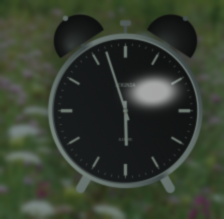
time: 5:57
